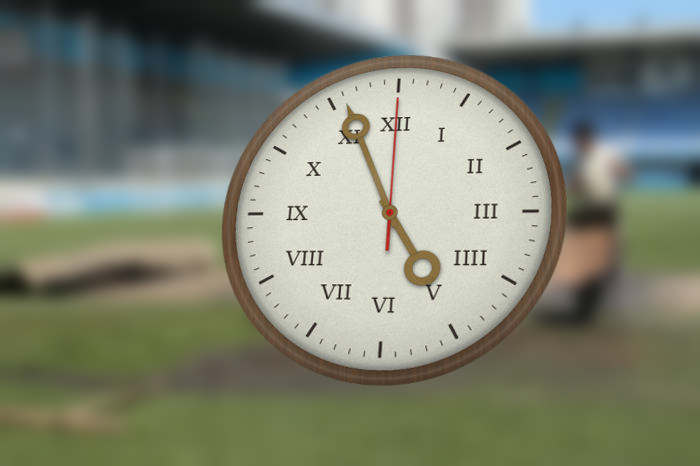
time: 4:56:00
